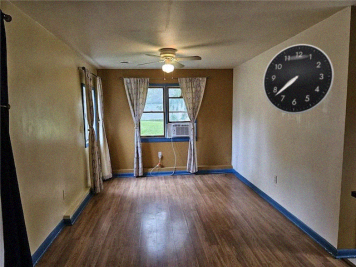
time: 7:38
